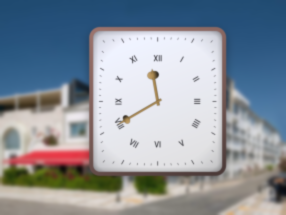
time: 11:40
